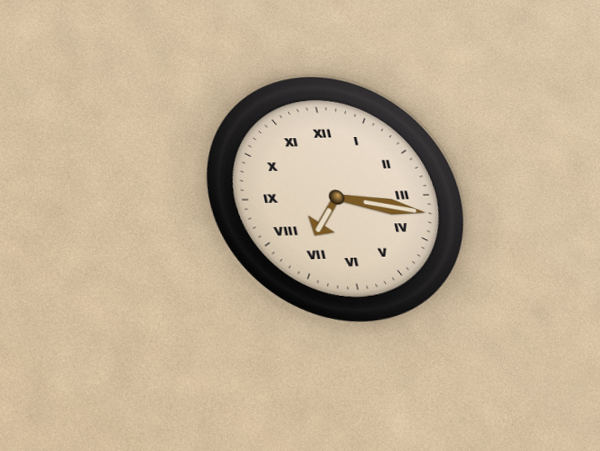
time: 7:17
